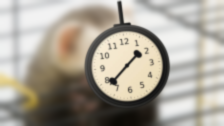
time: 1:38
